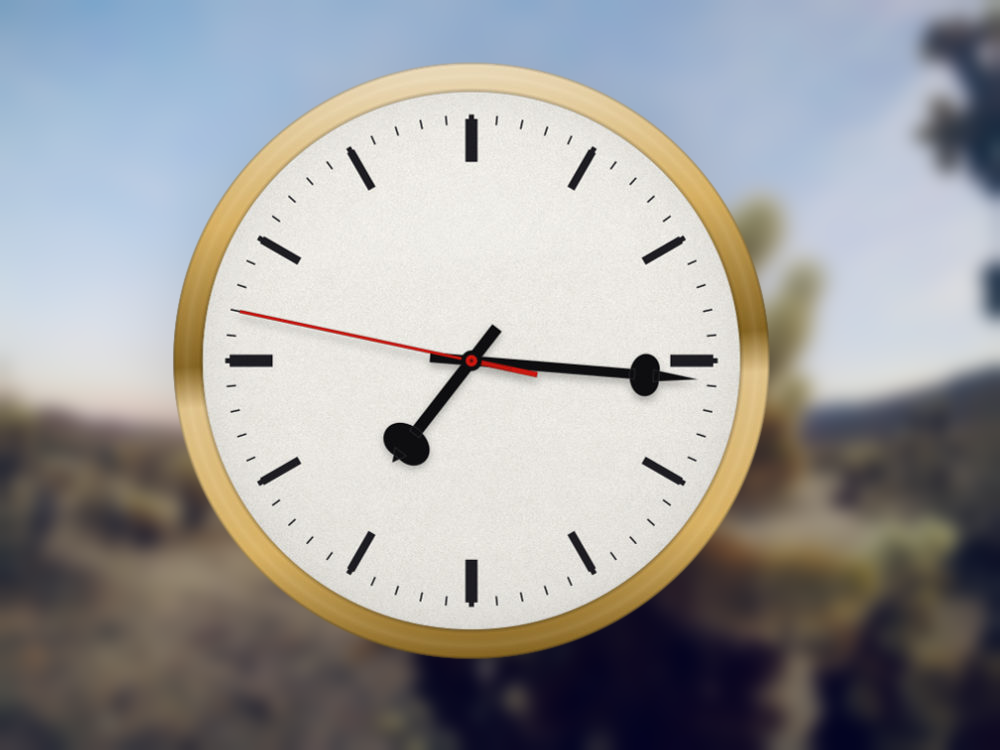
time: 7:15:47
